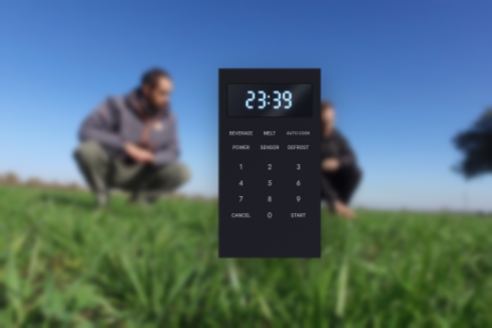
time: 23:39
